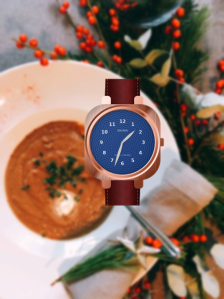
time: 1:33
